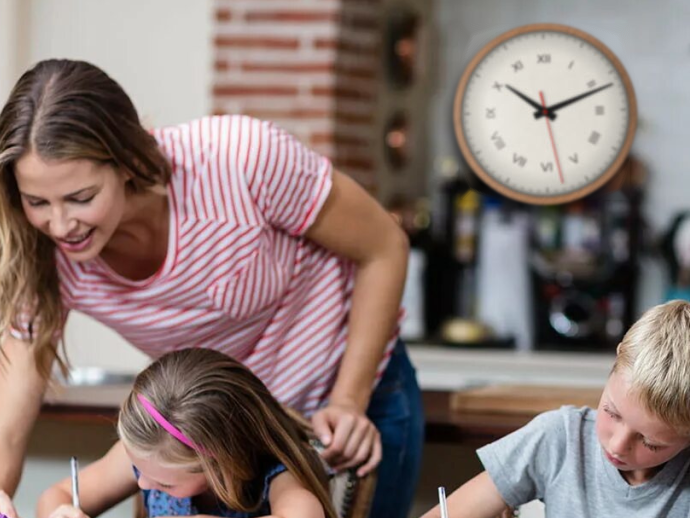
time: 10:11:28
